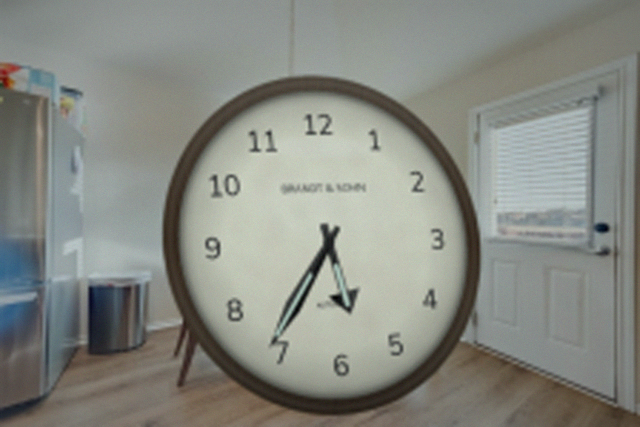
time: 5:36
